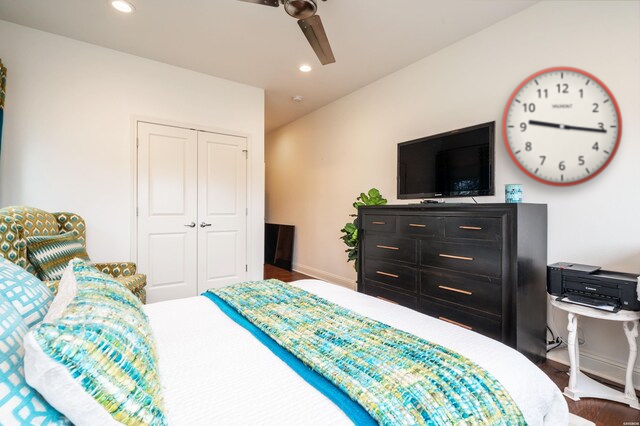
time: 9:16
